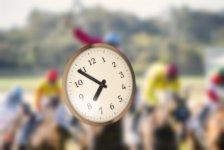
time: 7:54
